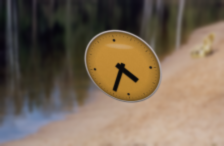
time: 4:35
